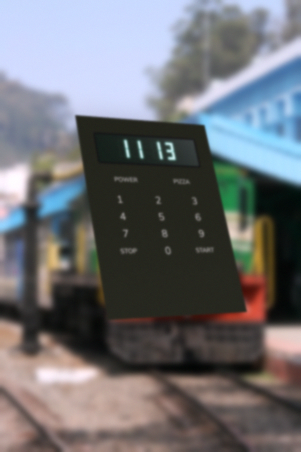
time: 11:13
